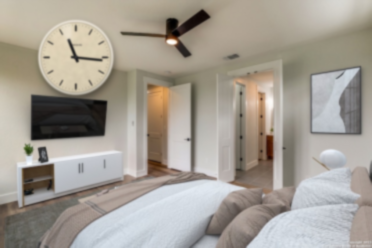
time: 11:16
